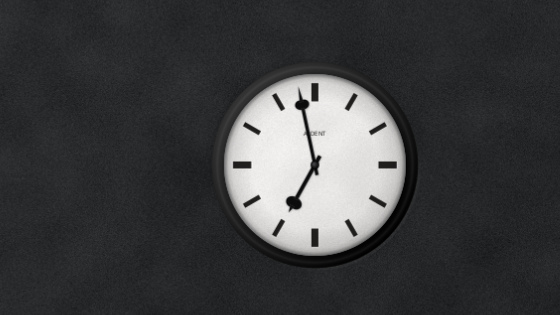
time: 6:58
